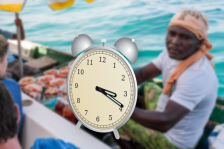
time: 3:19
